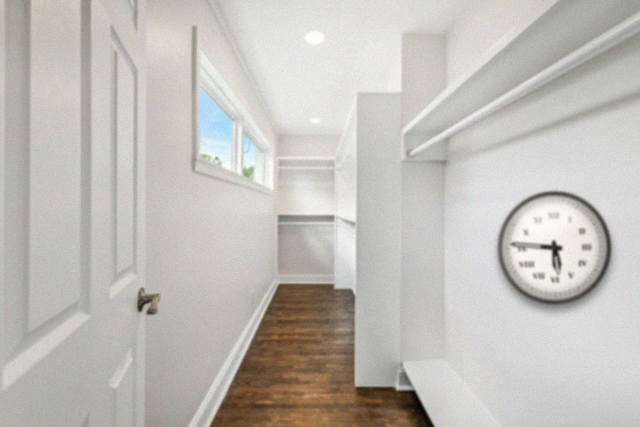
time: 5:46
